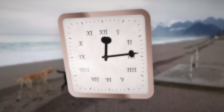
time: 12:14
